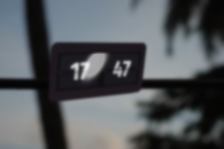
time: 17:47
